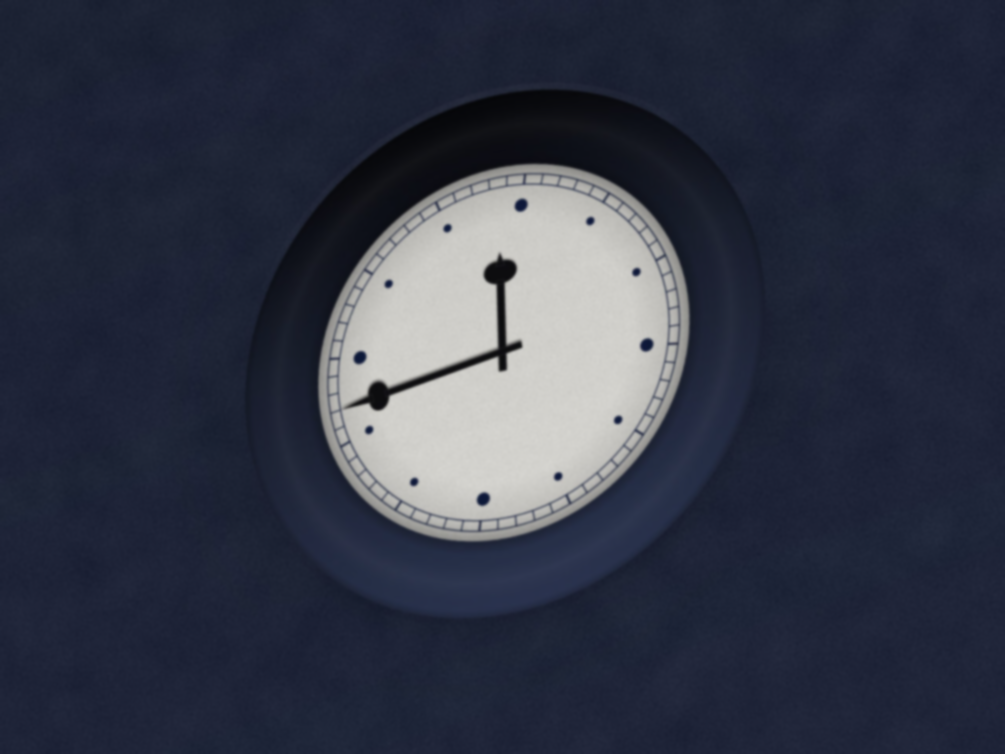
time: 11:42
